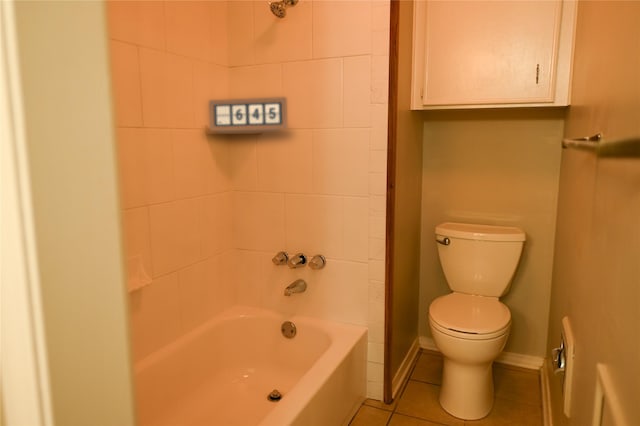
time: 6:45
